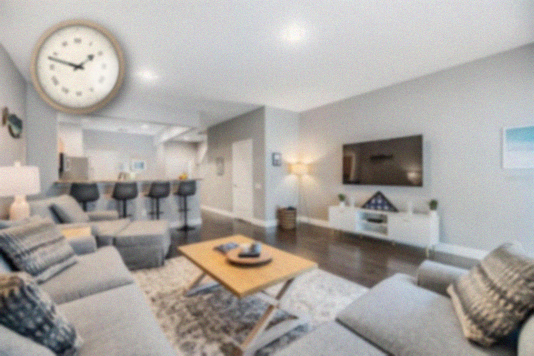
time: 1:48
